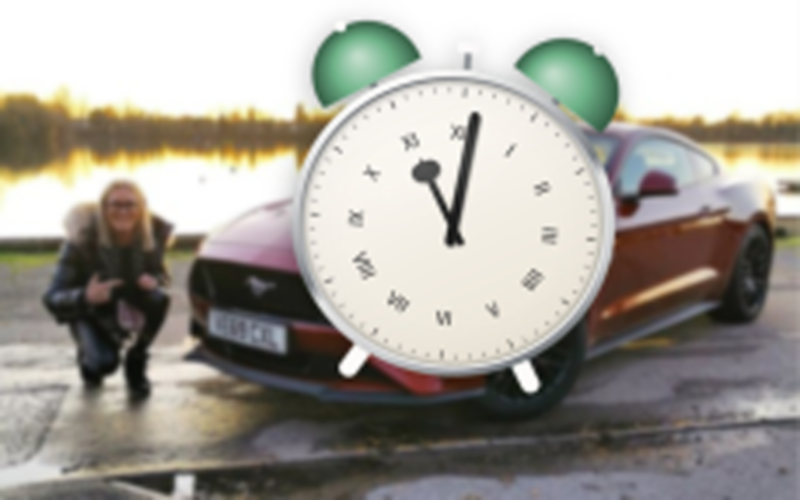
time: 11:01
